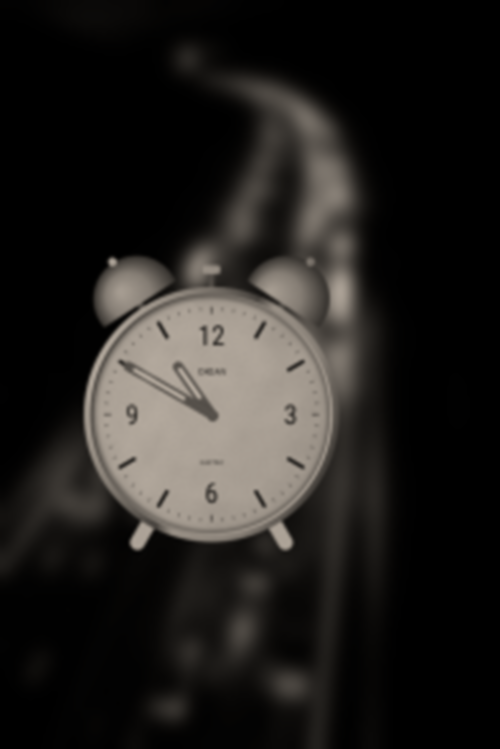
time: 10:50
